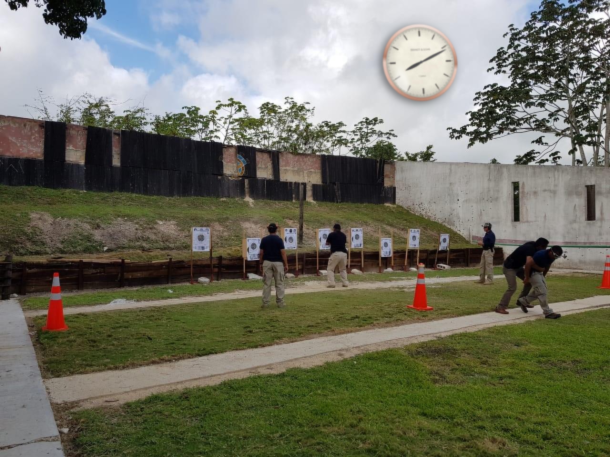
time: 8:11
